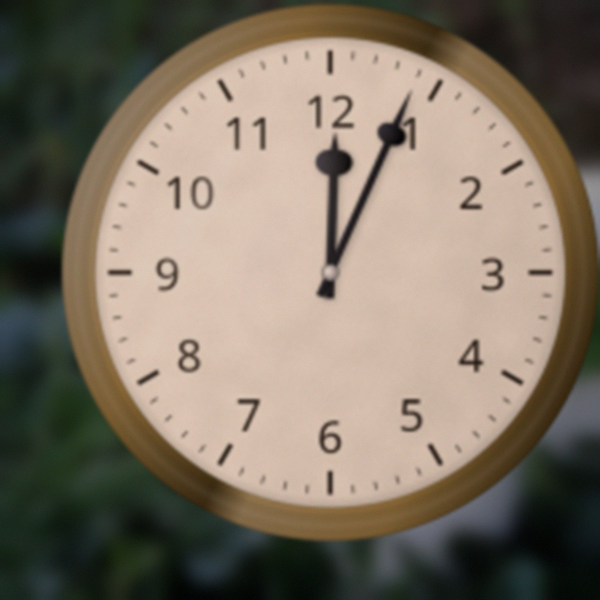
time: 12:04
